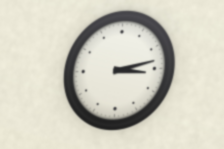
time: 3:13
